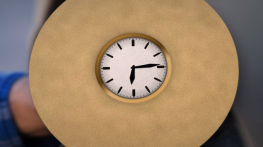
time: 6:14
